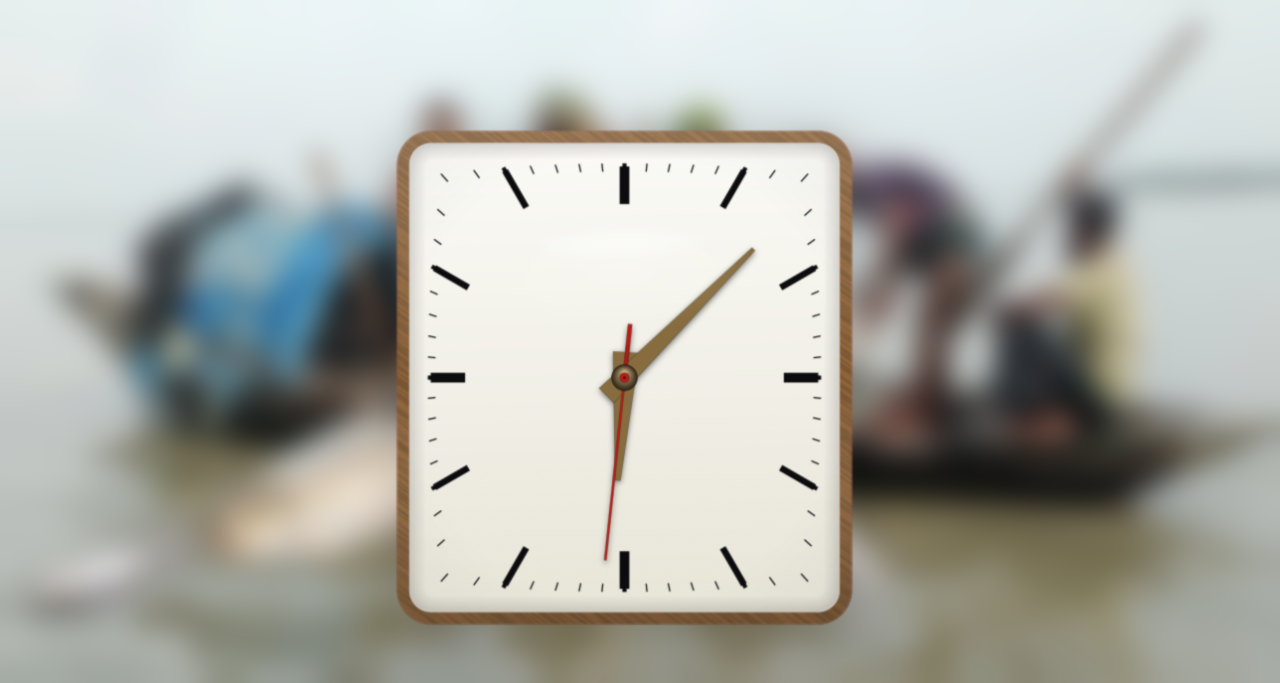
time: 6:07:31
